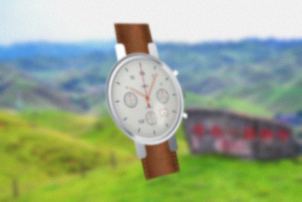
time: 10:06
